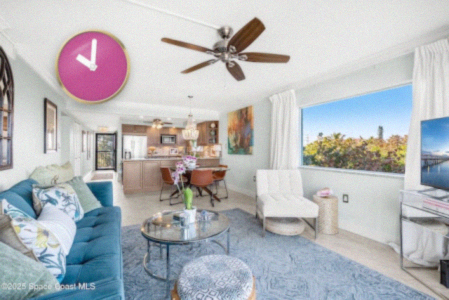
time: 10:00
